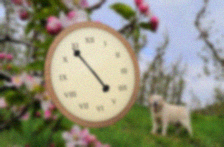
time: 4:54
